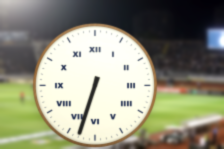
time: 6:33
